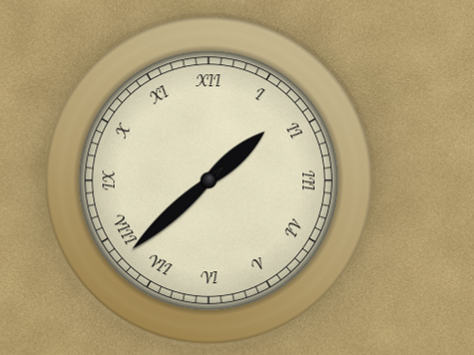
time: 1:38
